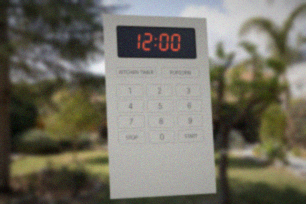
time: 12:00
